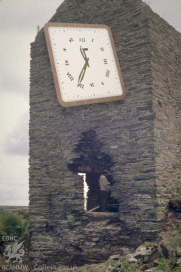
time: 11:36
